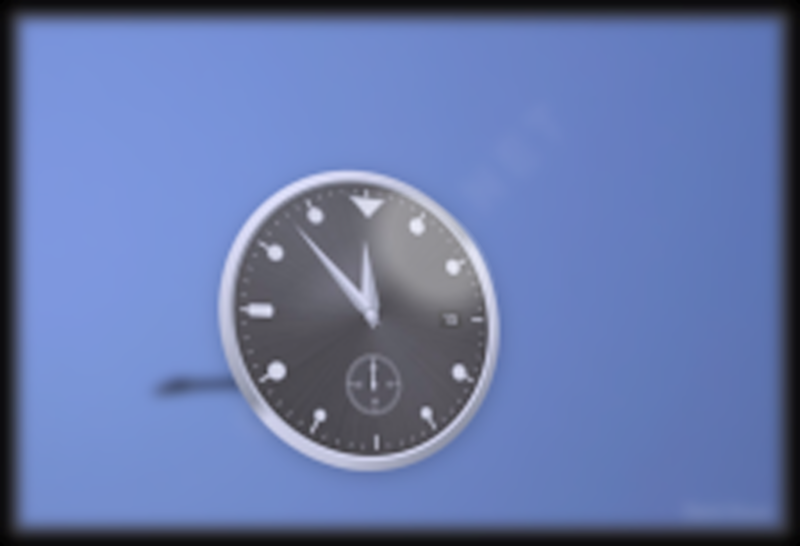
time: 11:53
